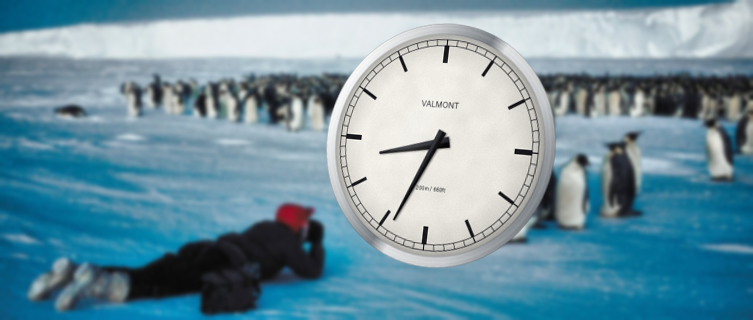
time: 8:34
